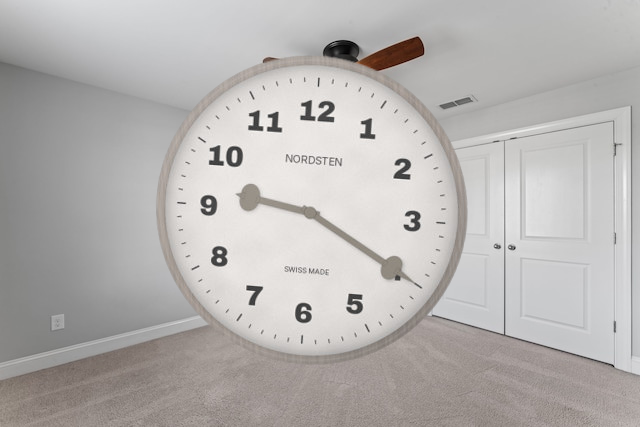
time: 9:20
